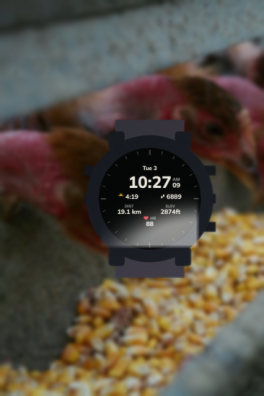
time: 10:27
